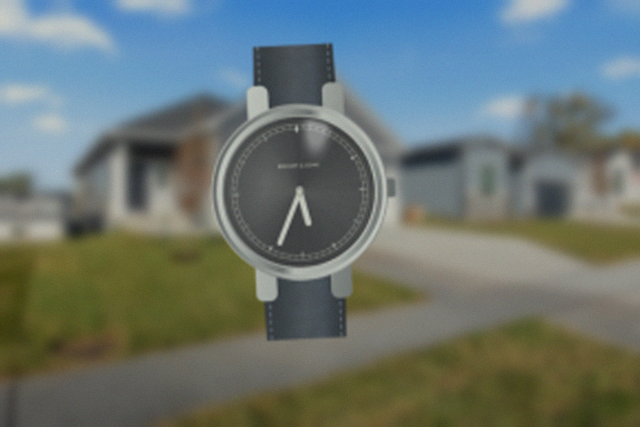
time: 5:34
